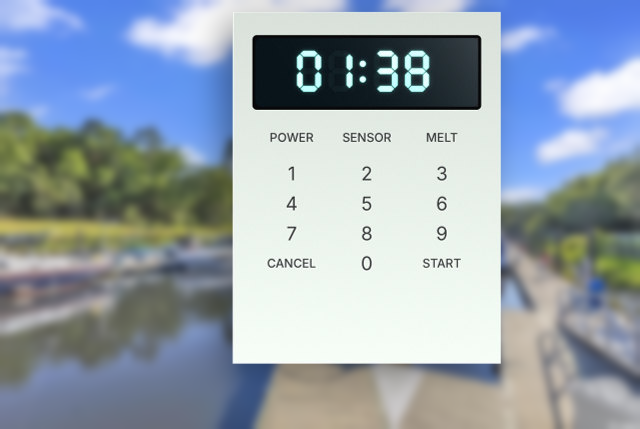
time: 1:38
